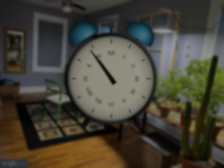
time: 10:54
